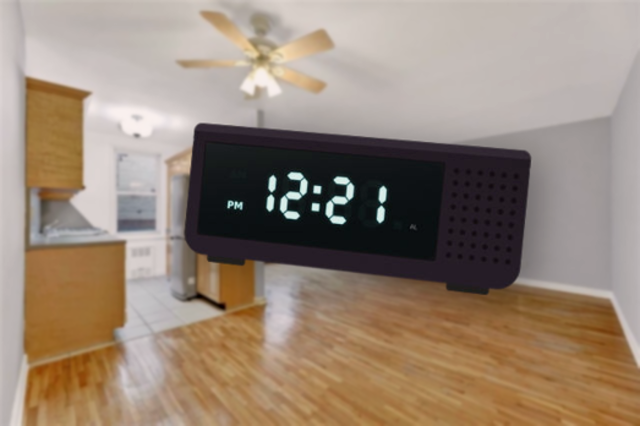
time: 12:21
